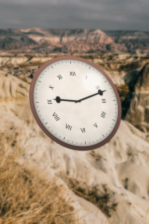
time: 9:12
